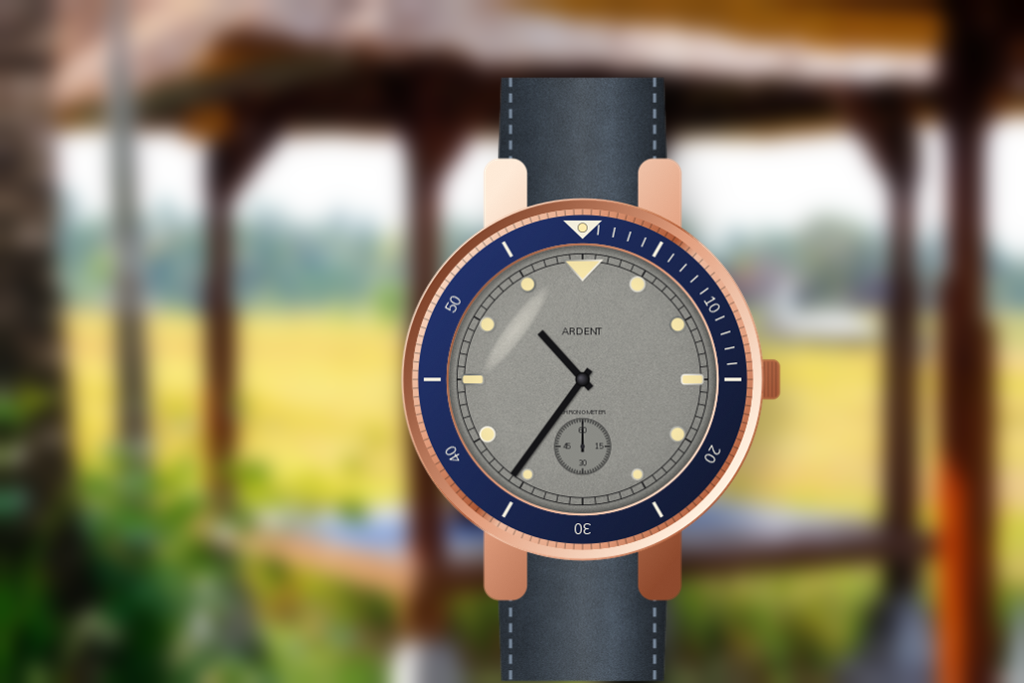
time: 10:36
